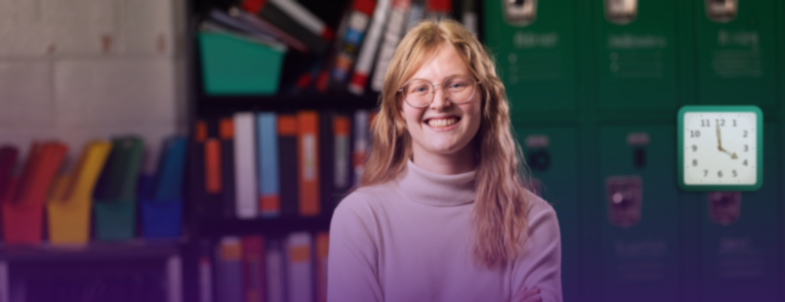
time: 3:59
